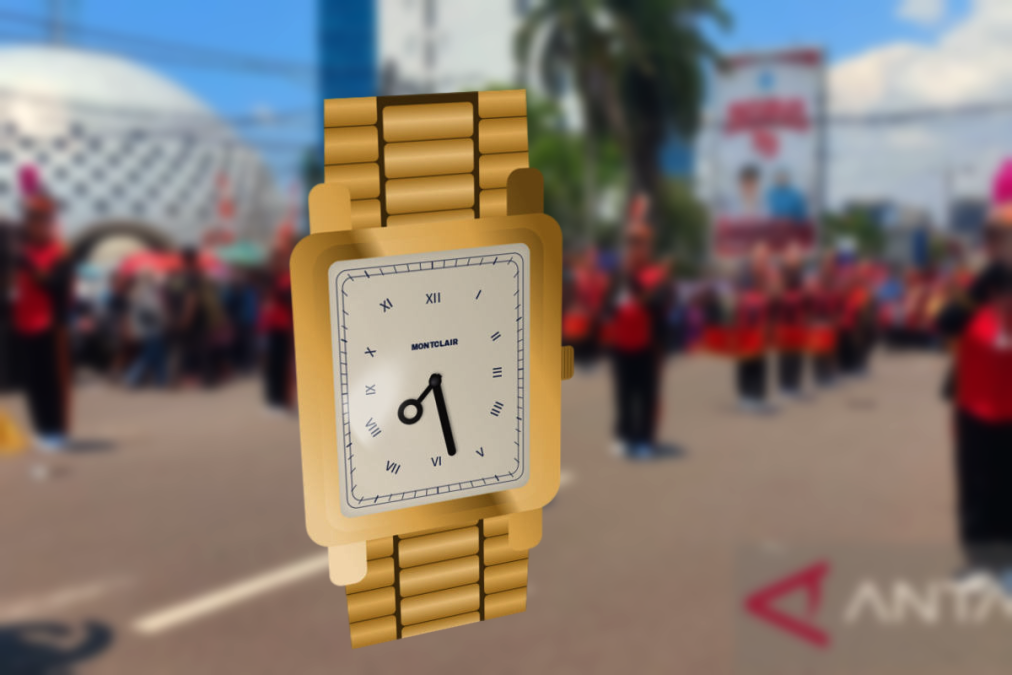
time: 7:28
